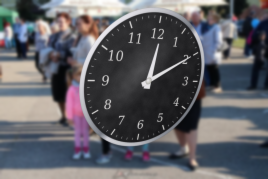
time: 12:10
